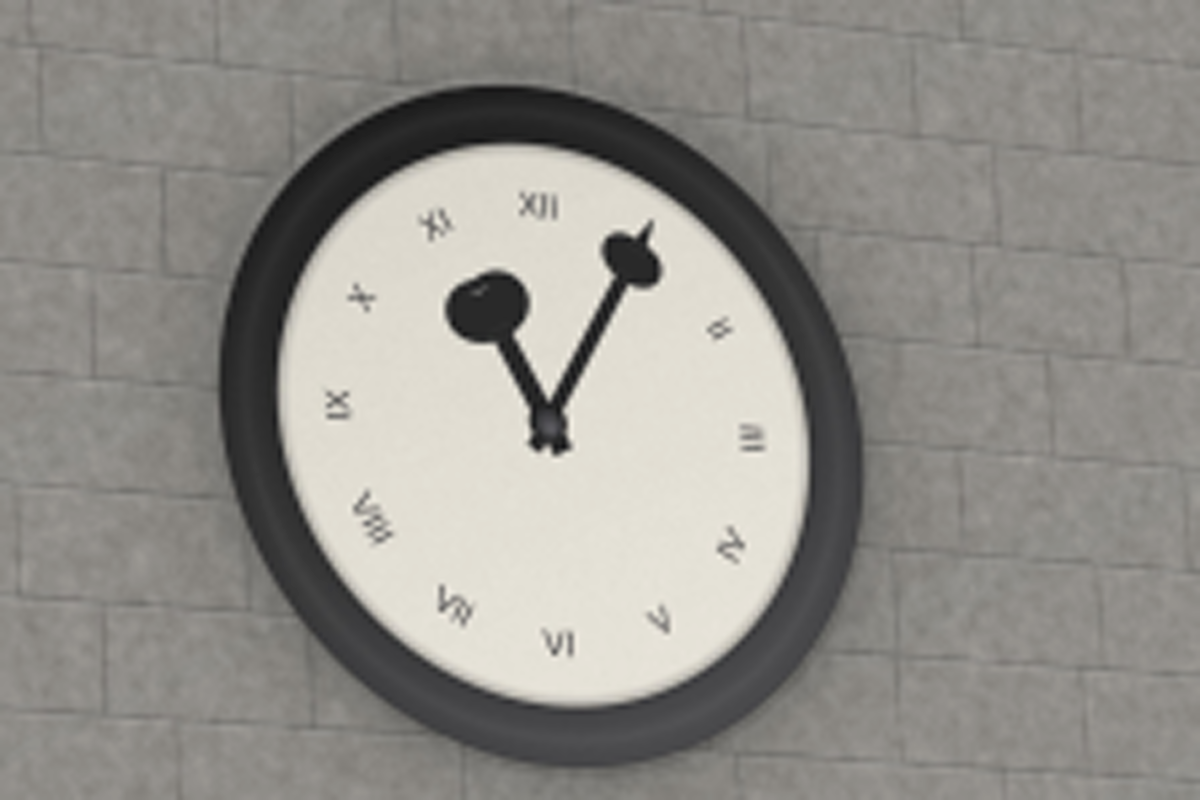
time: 11:05
